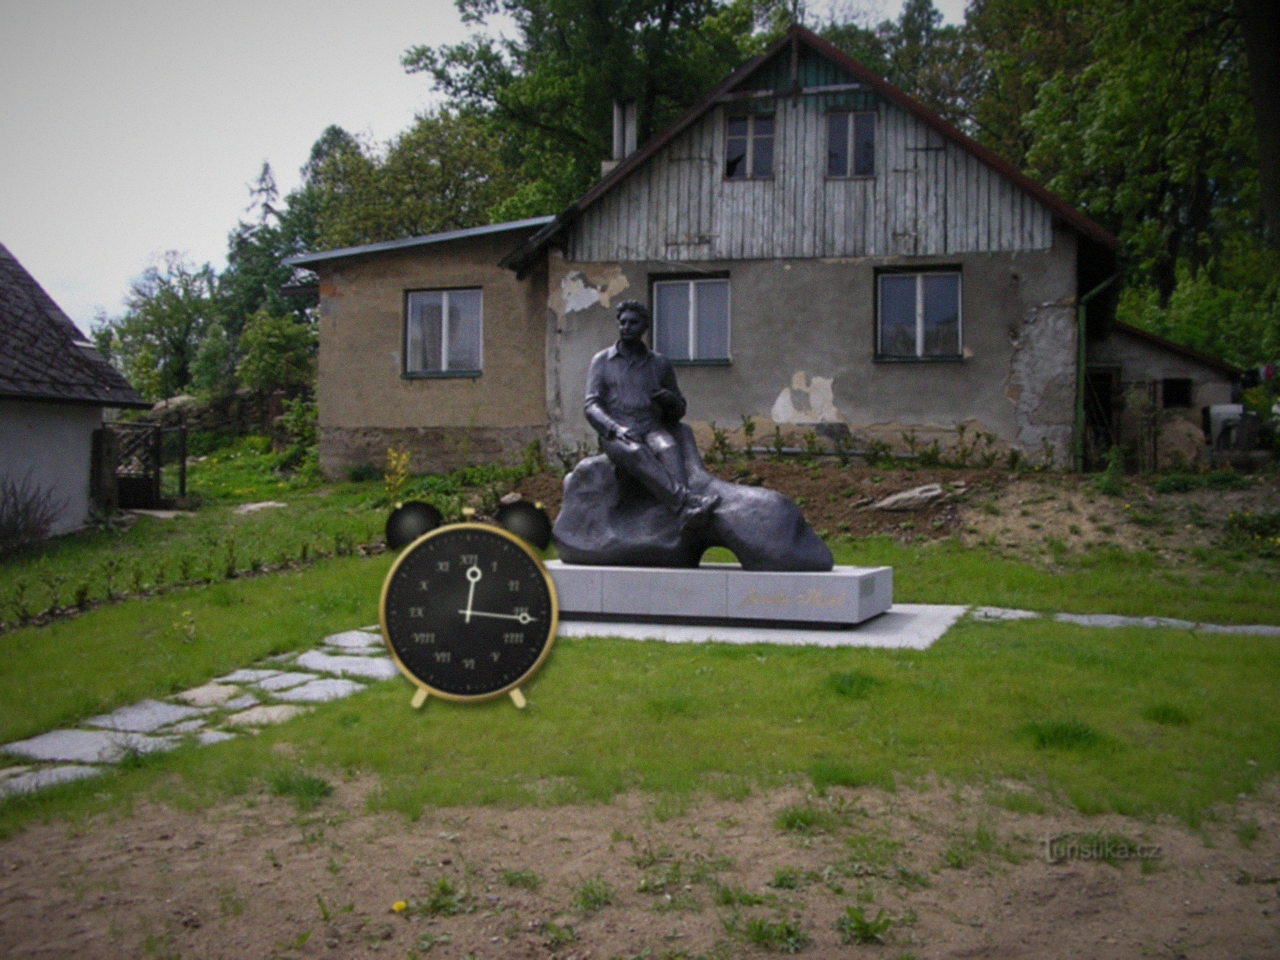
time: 12:16
